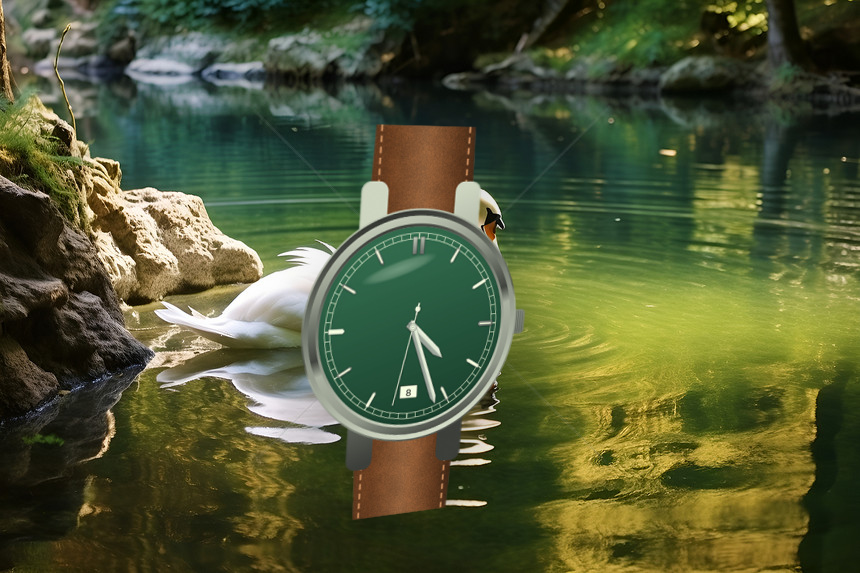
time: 4:26:32
